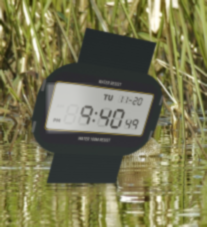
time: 9:40:49
